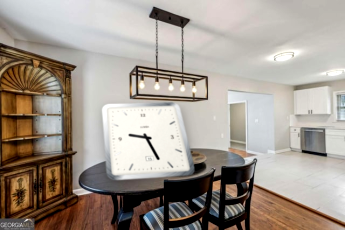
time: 9:27
